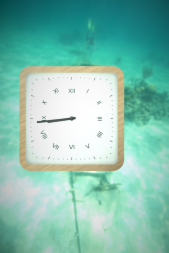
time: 8:44
